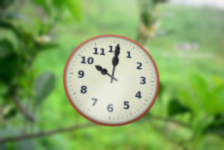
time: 10:01
